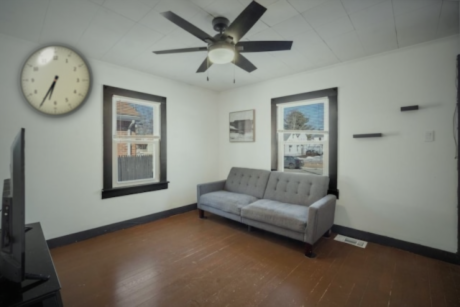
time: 6:35
